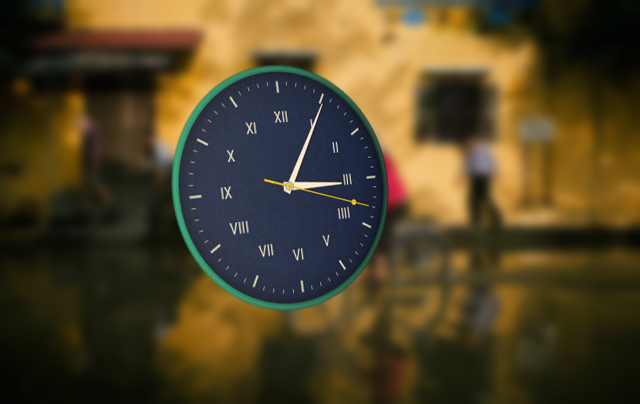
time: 3:05:18
